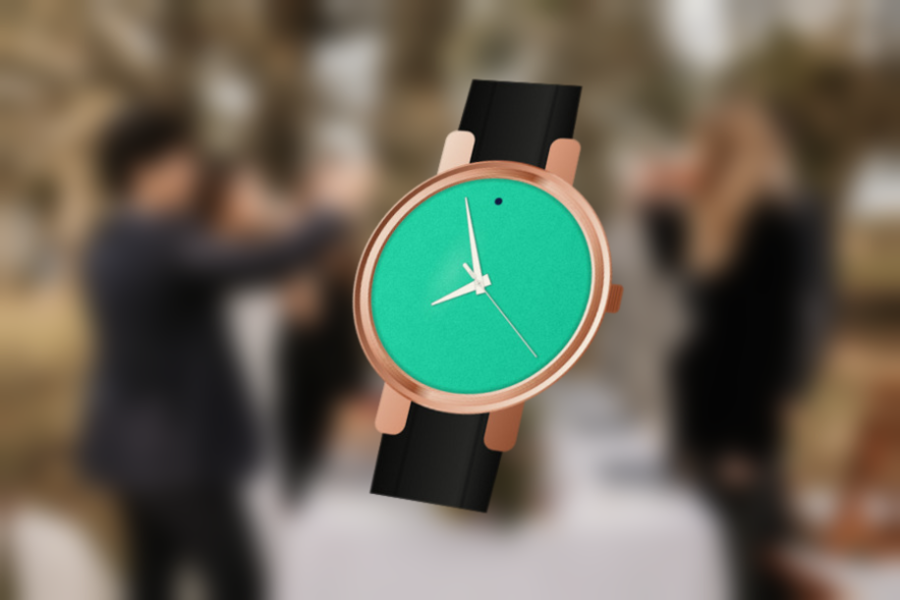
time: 7:56:22
